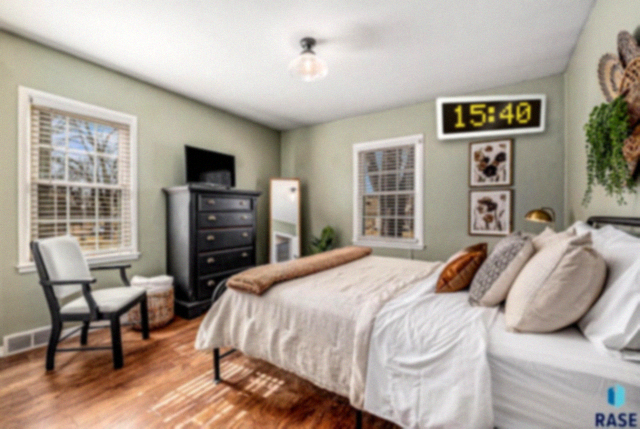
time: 15:40
